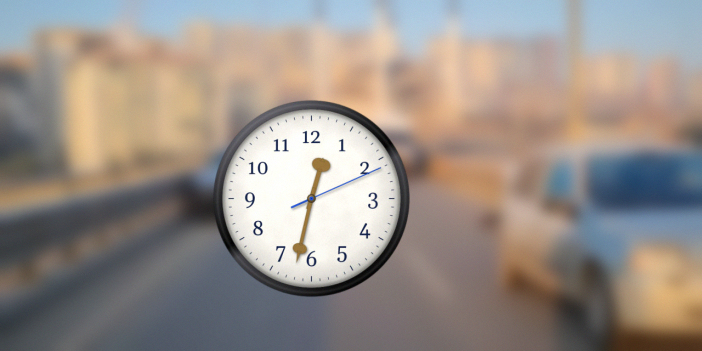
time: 12:32:11
